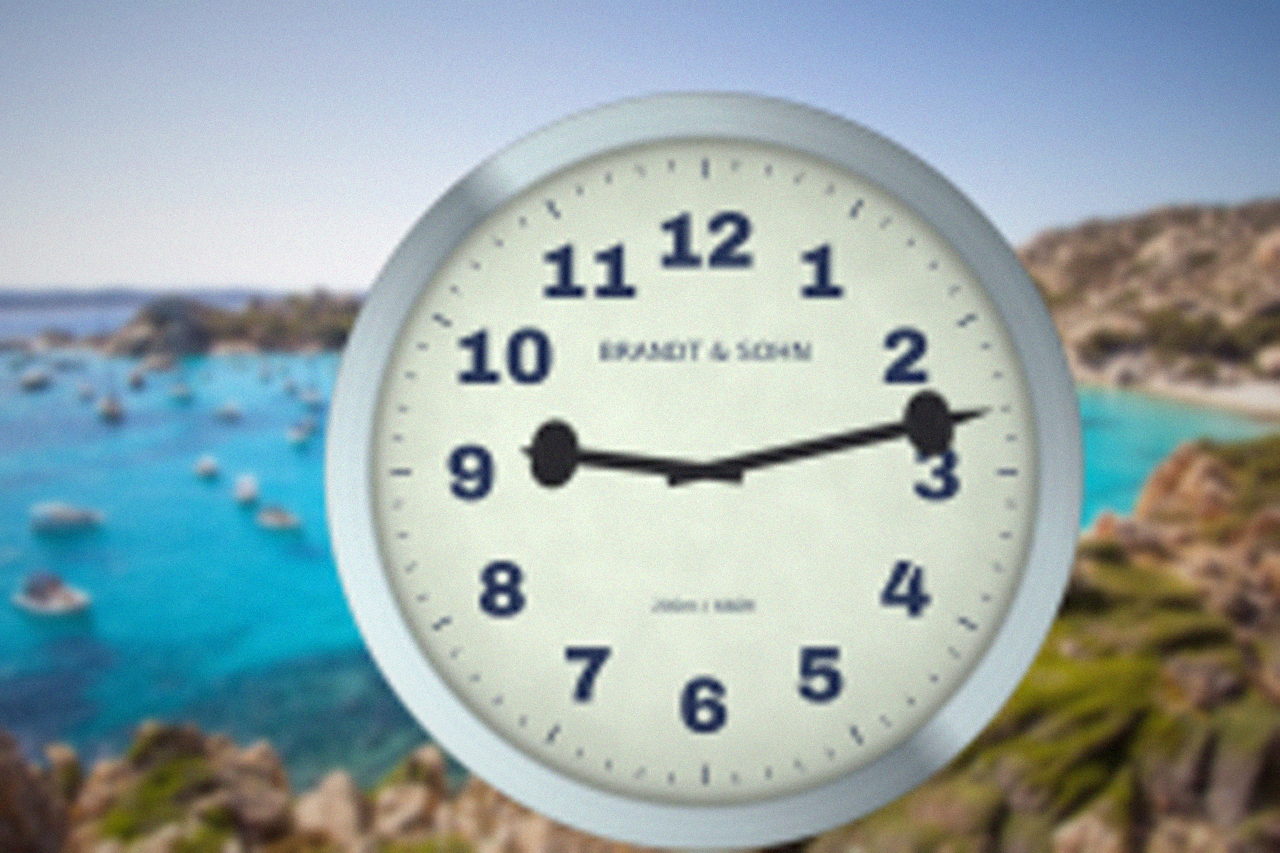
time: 9:13
